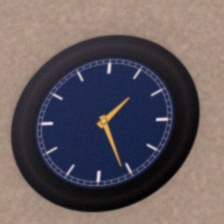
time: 1:26
